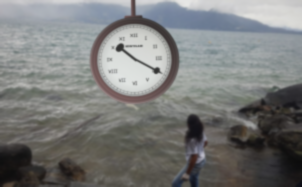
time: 10:20
